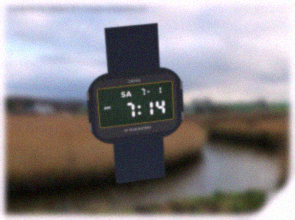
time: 7:14
